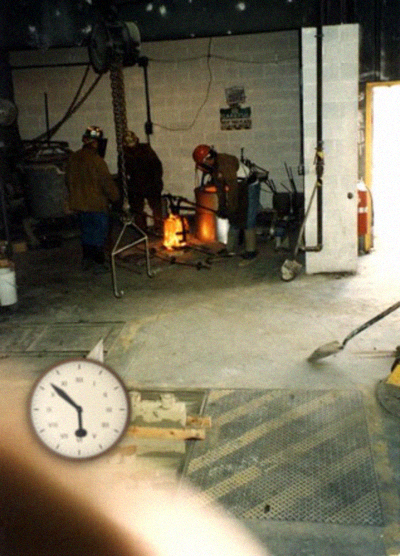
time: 5:52
